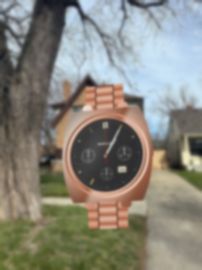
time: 1:05
